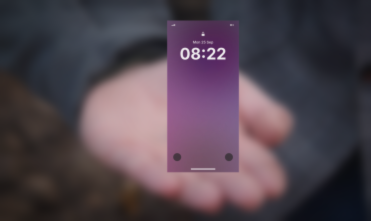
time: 8:22
